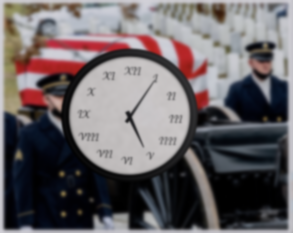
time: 5:05
